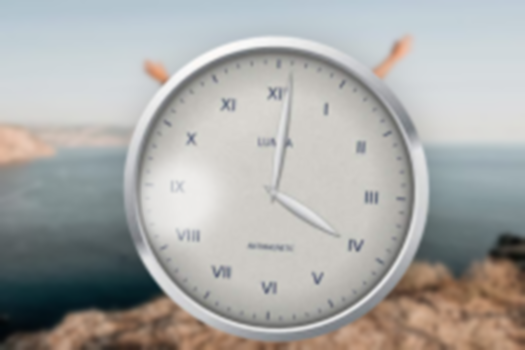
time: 4:01
